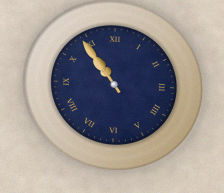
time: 10:54
